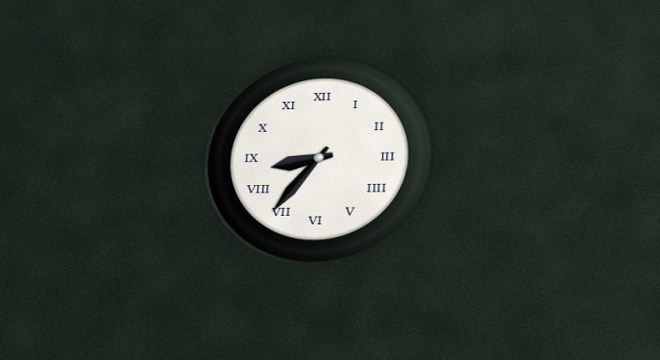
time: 8:36
